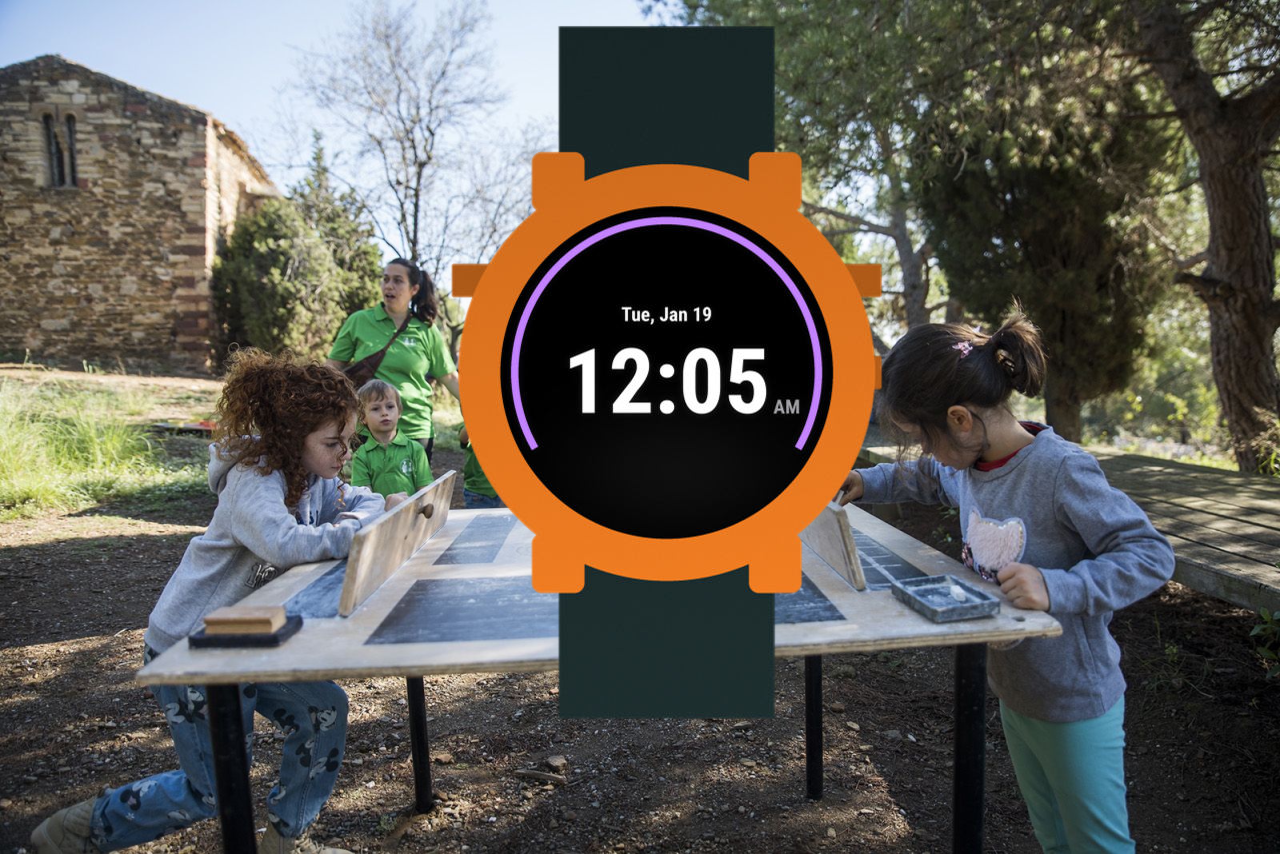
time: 12:05
